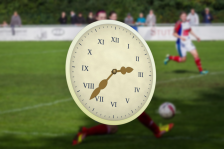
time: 2:37
